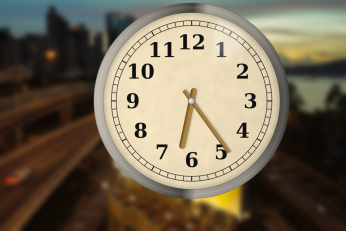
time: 6:24
